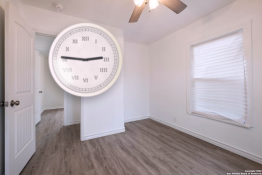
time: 2:46
